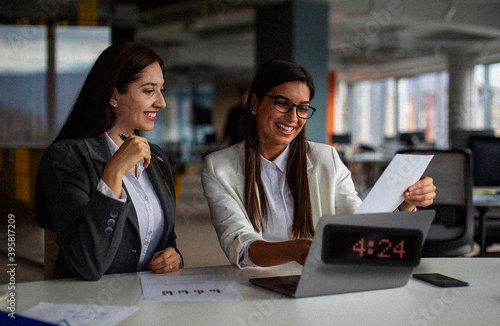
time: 4:24
